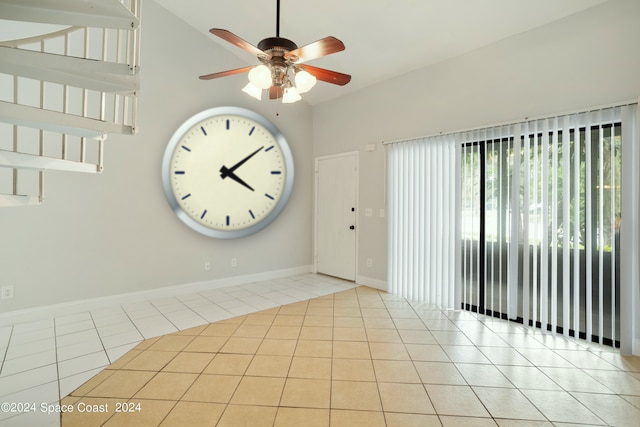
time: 4:09
